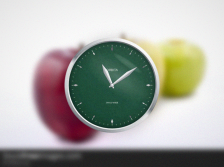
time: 11:09
